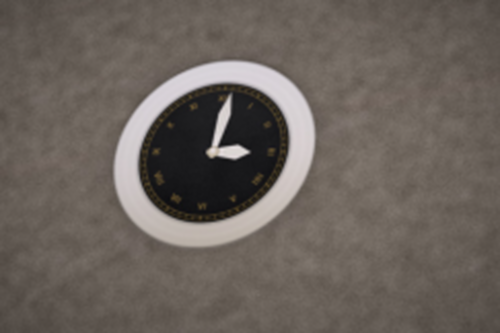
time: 3:01
